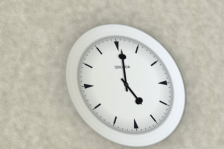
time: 5:01
